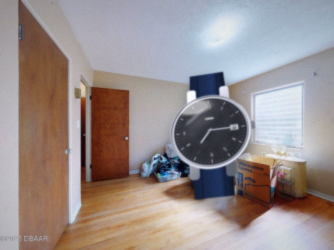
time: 7:15
